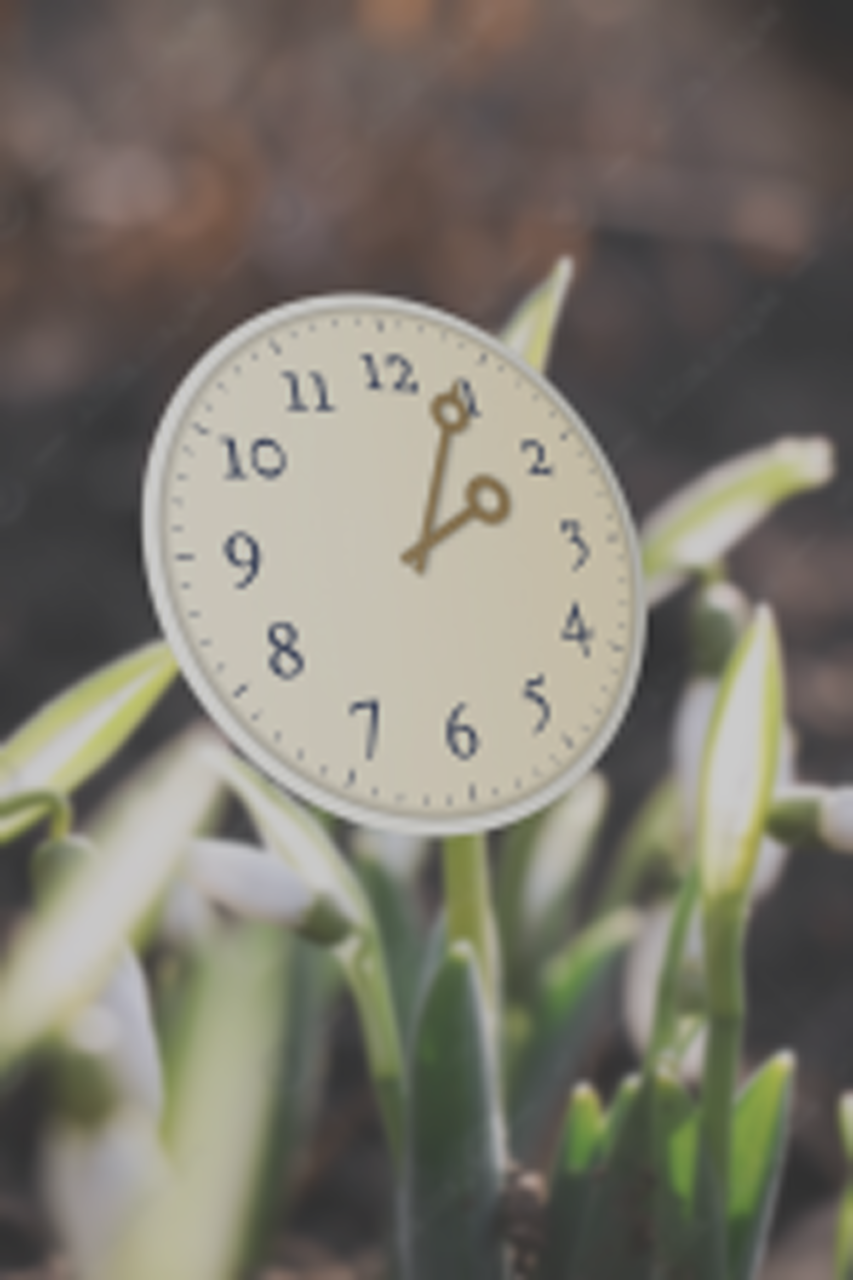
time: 2:04
